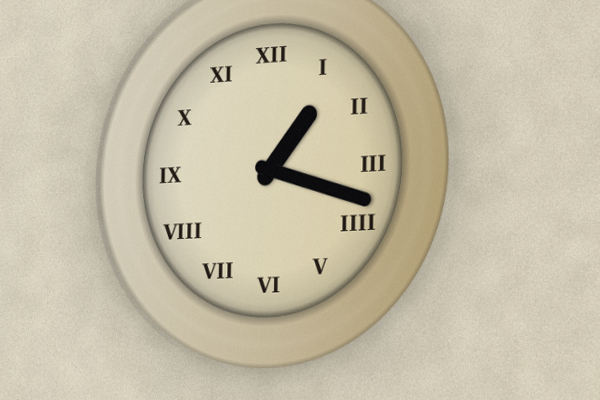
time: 1:18
